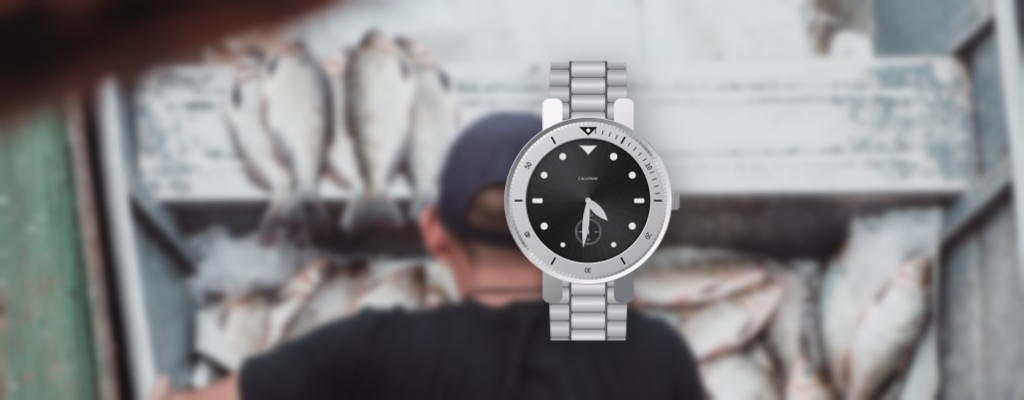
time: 4:31
